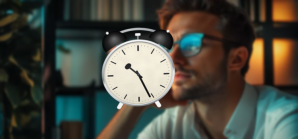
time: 10:26
